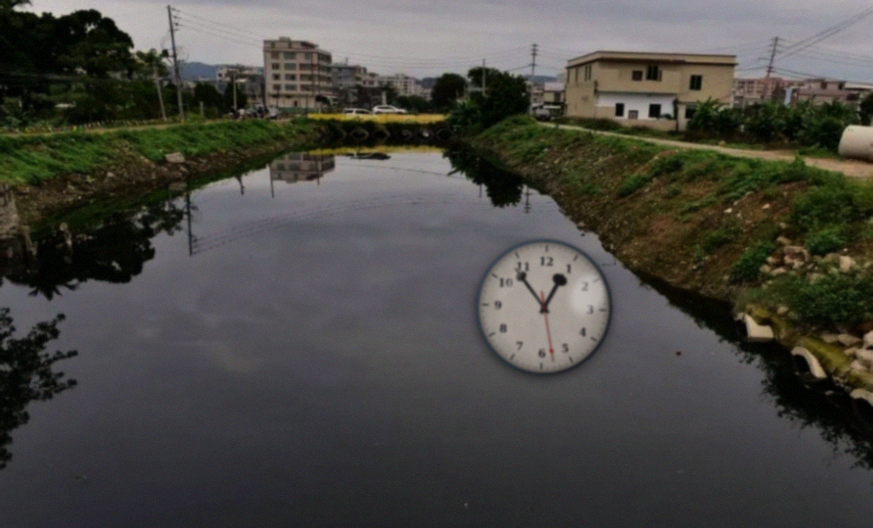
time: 12:53:28
